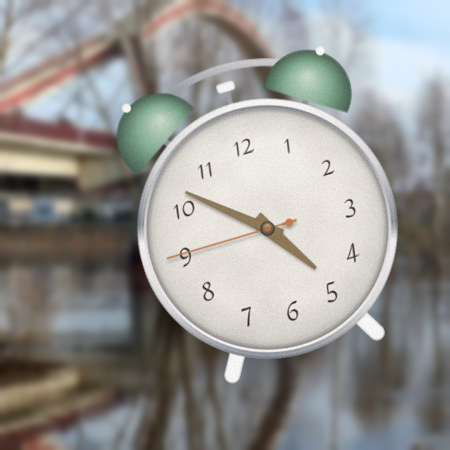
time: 4:51:45
